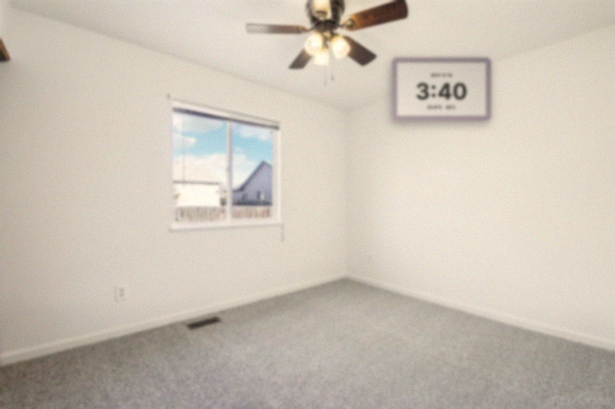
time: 3:40
